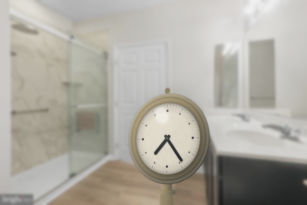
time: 7:24
